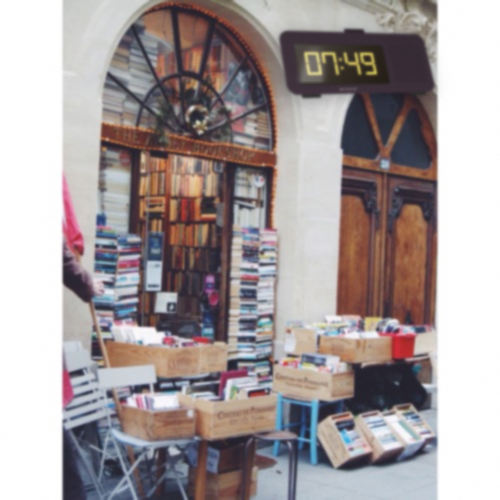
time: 7:49
